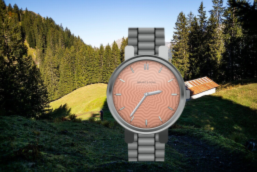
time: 2:36
